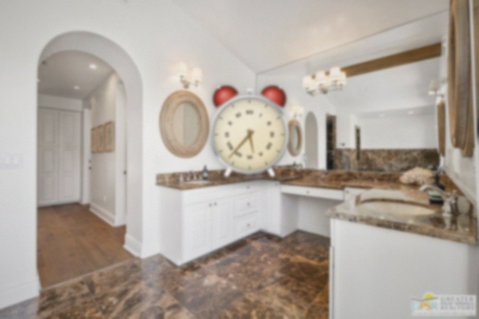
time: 5:37
